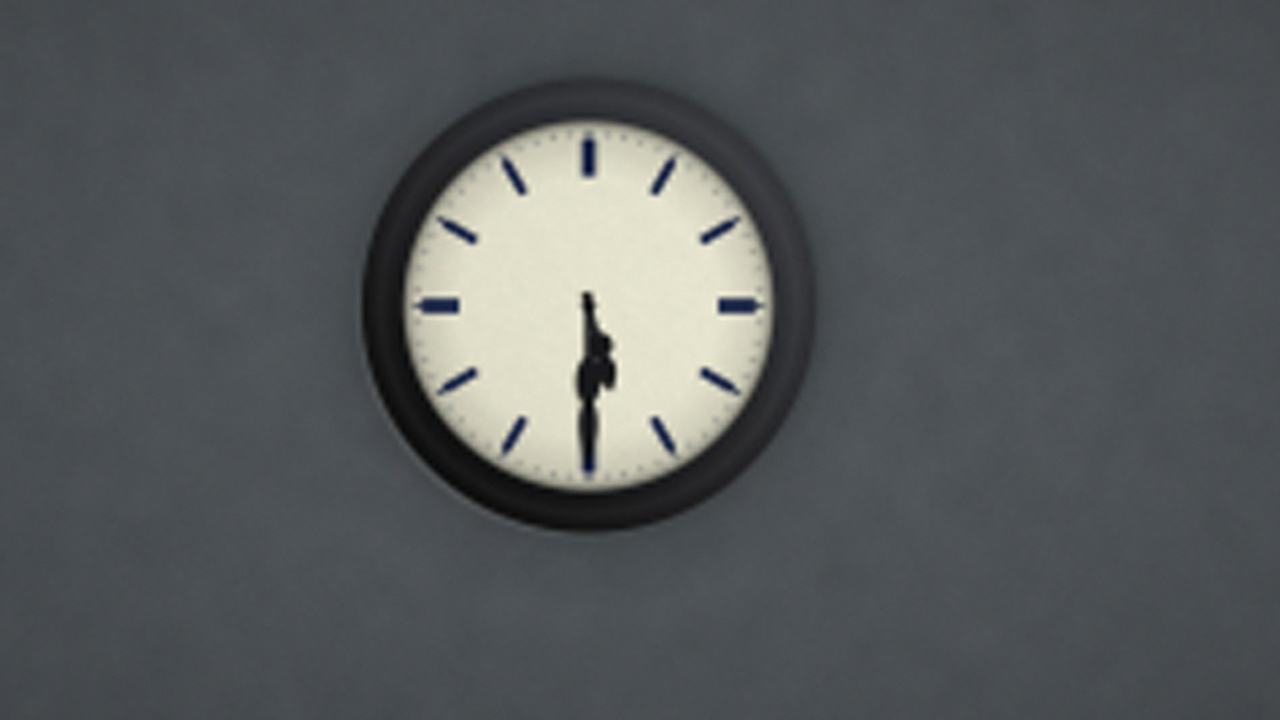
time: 5:30
